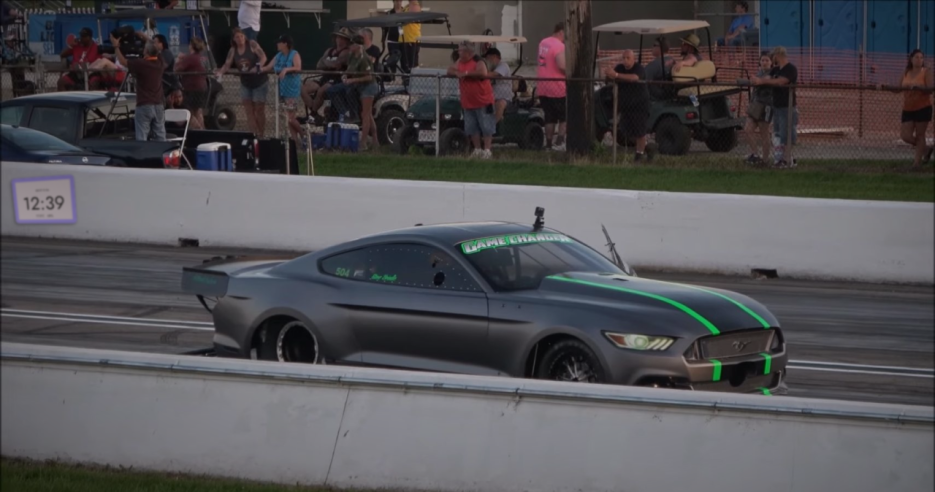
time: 12:39
